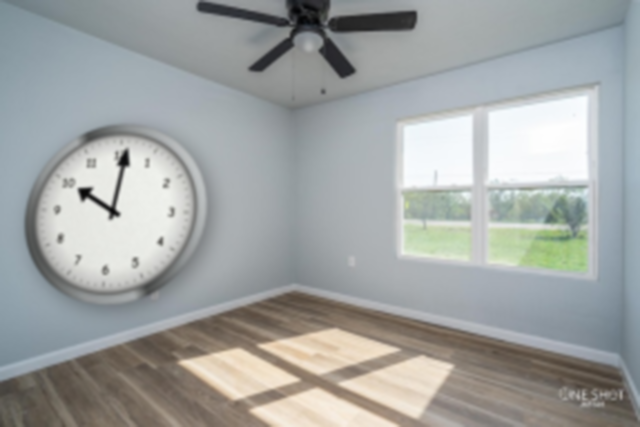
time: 10:01
